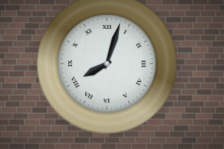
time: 8:03
